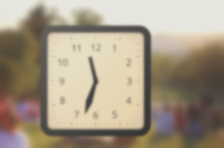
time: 11:33
